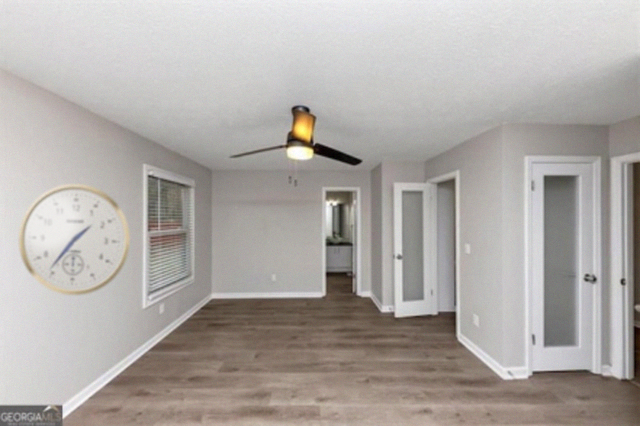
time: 1:36
